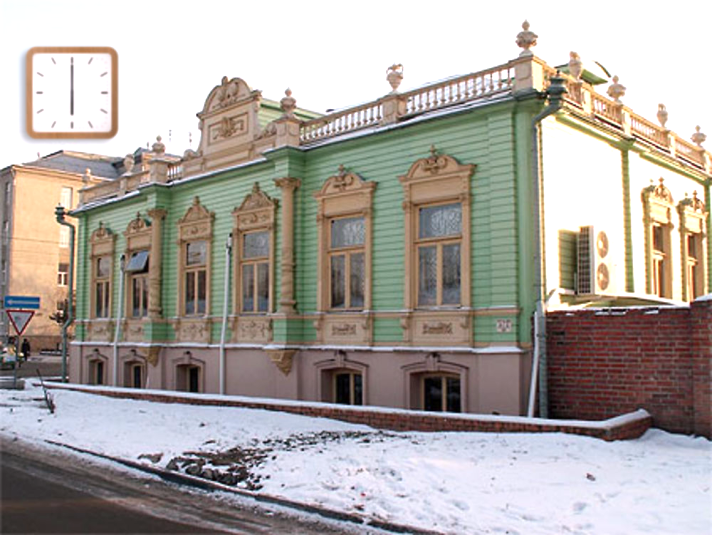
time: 6:00
